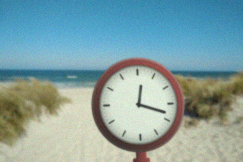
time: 12:18
